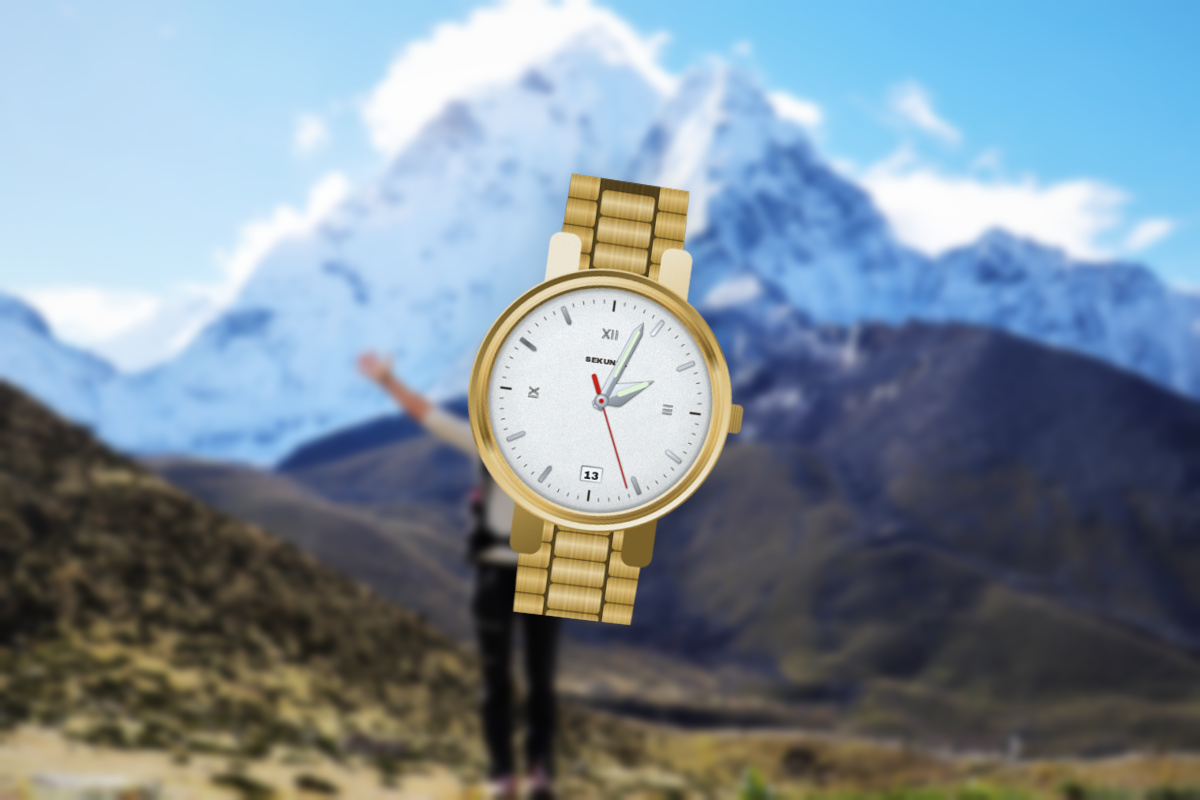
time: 2:03:26
